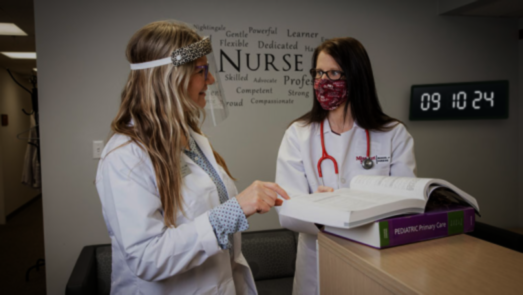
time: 9:10:24
